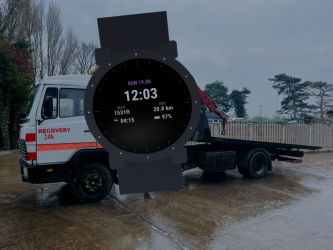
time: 12:03
